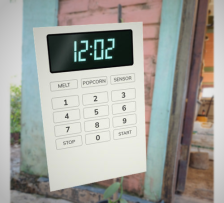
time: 12:02
